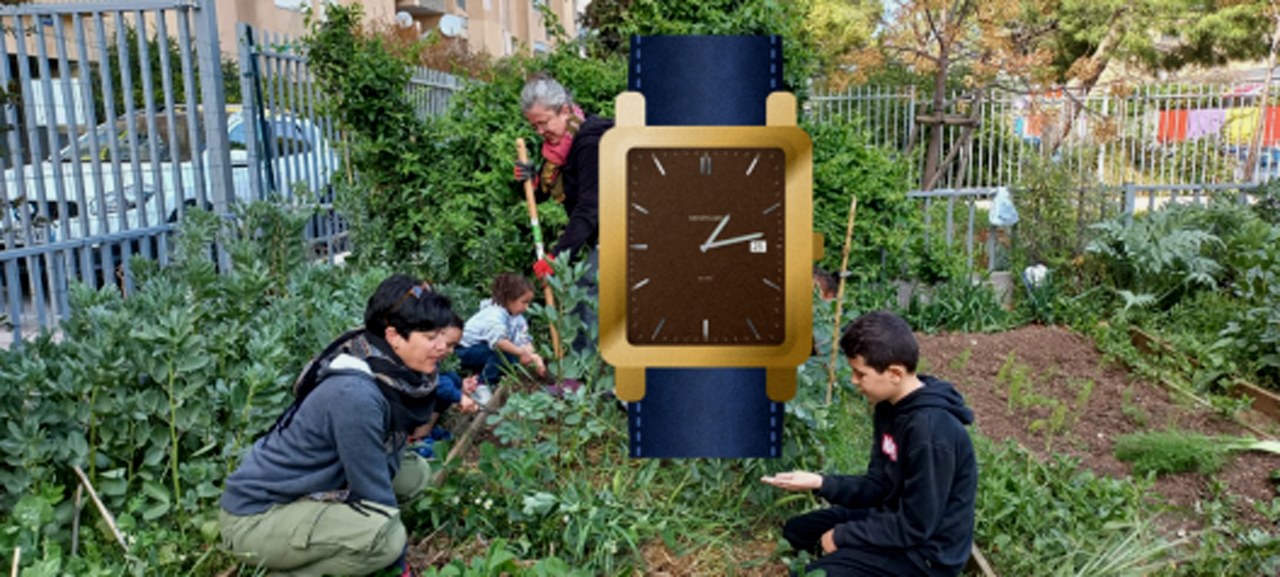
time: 1:13
